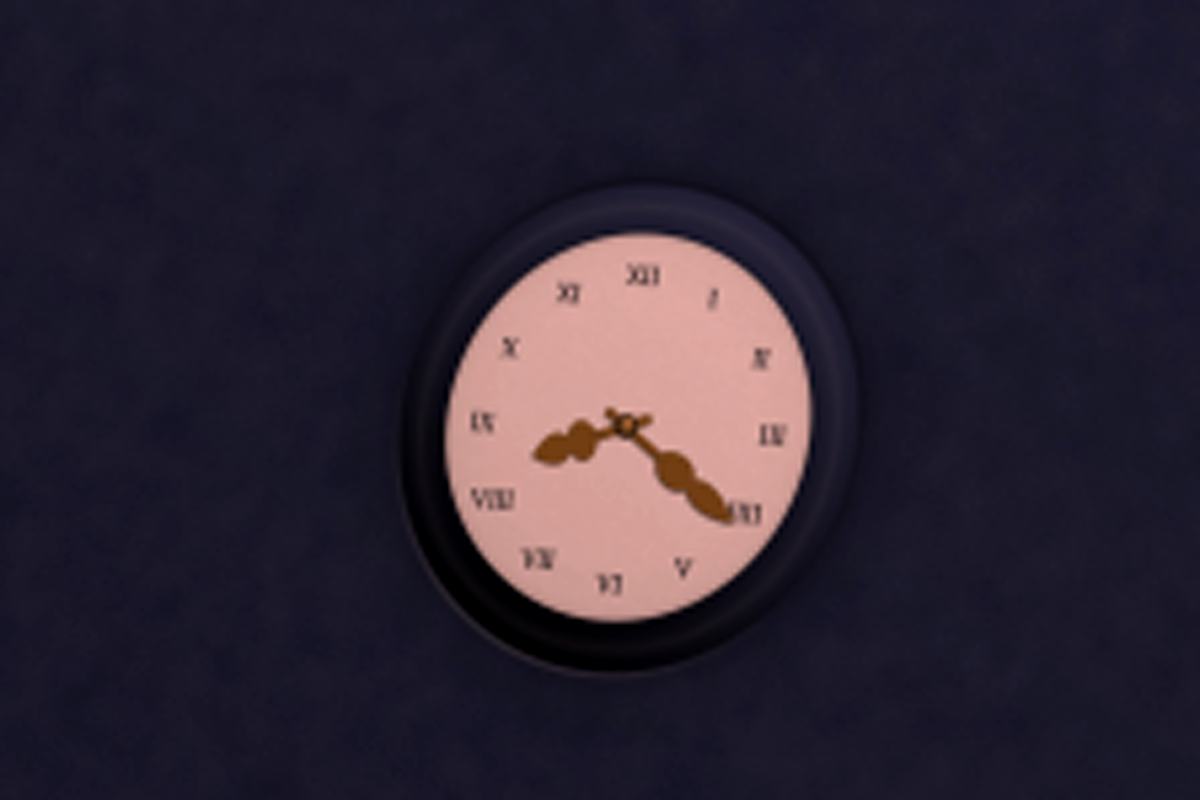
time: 8:21
